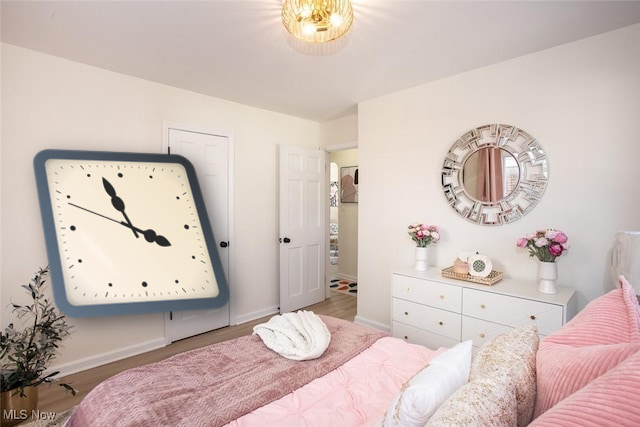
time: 3:56:49
